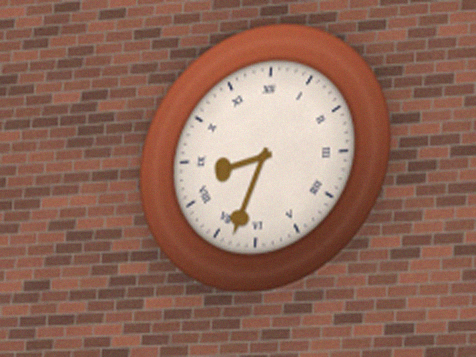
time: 8:33
